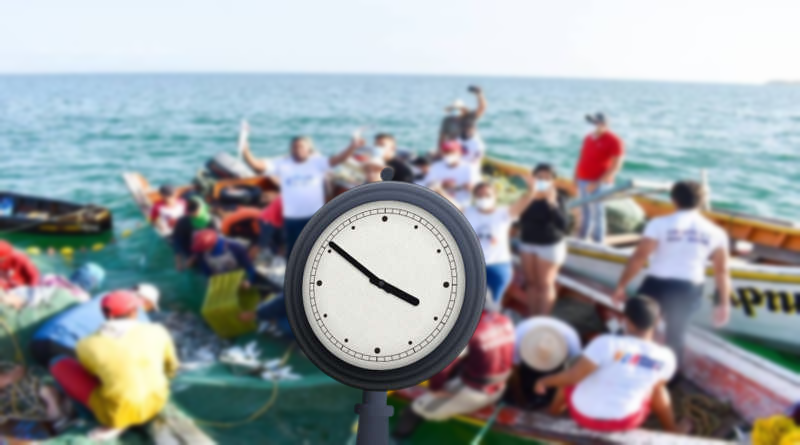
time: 3:51
